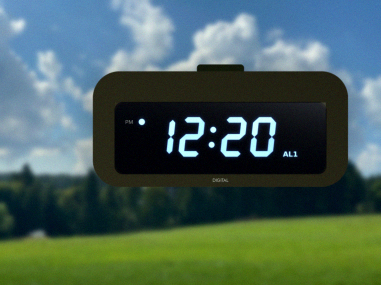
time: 12:20
